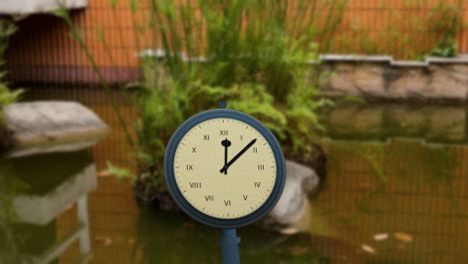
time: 12:08
